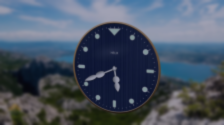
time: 5:41
